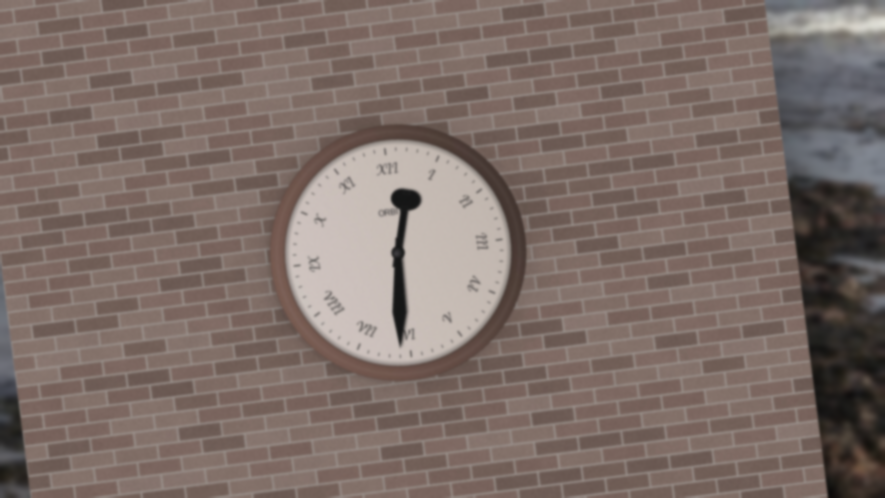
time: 12:31
